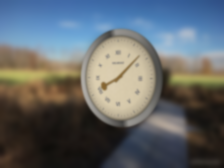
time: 8:08
